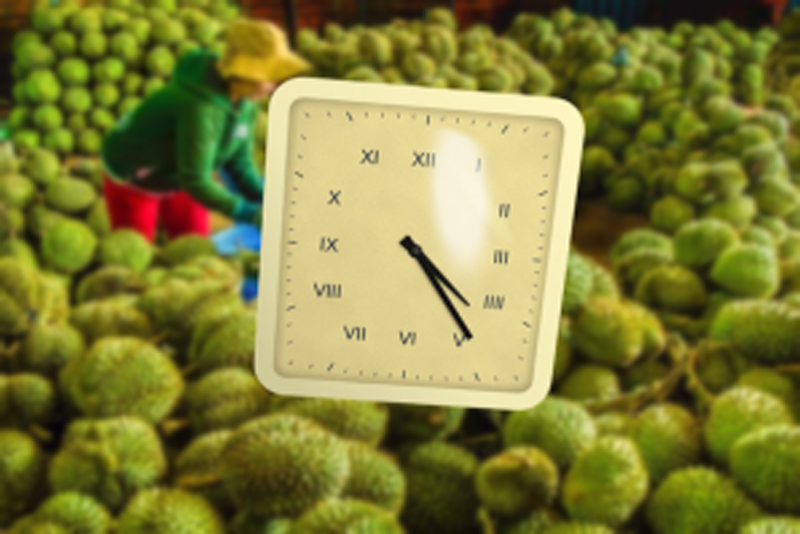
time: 4:24
